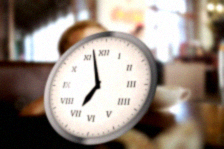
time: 6:57
